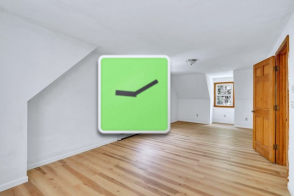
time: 9:10
